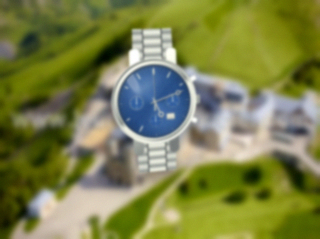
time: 5:12
